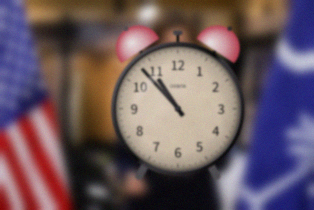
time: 10:53
